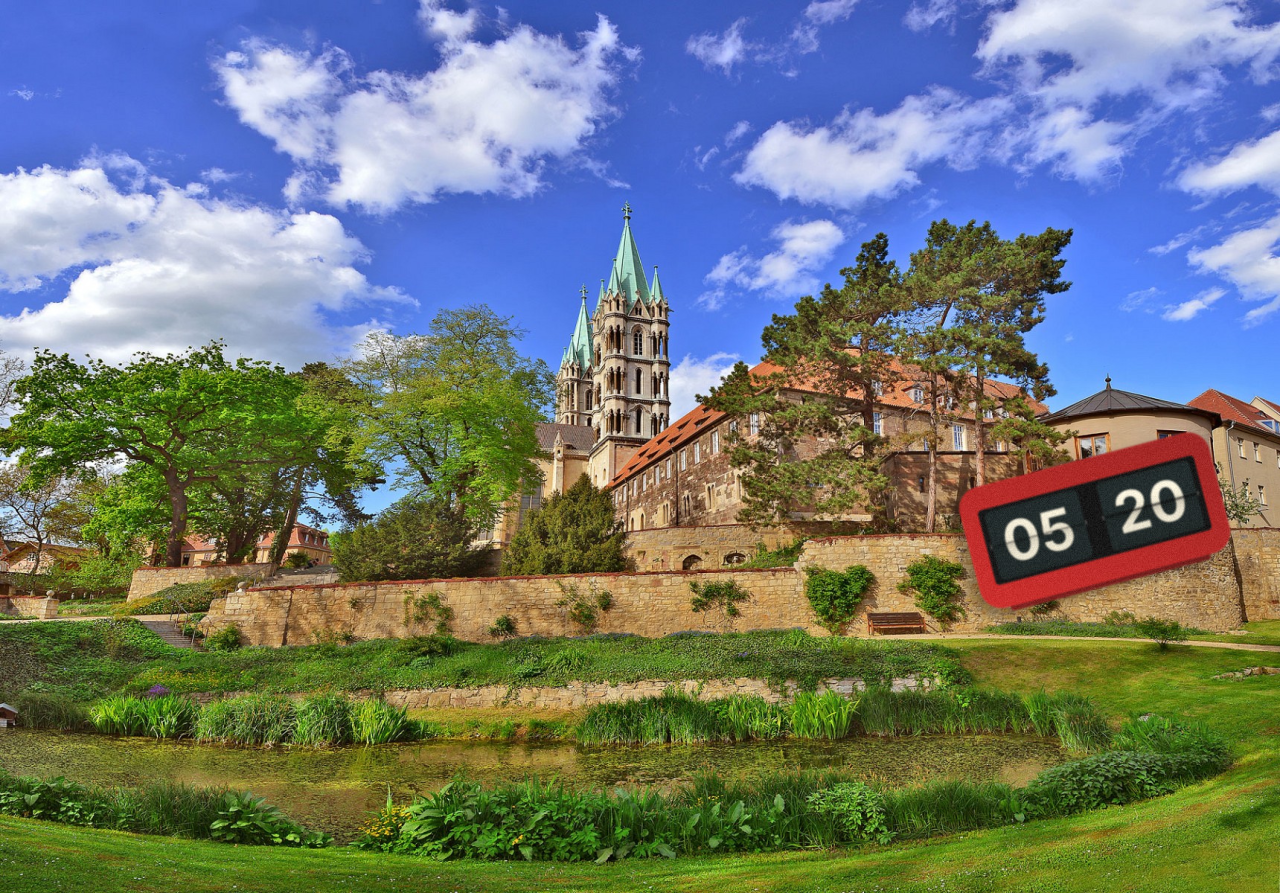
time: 5:20
